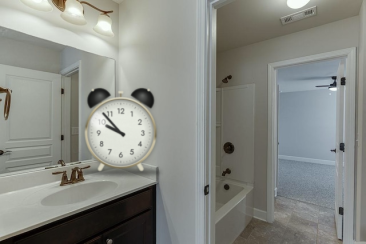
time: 9:53
